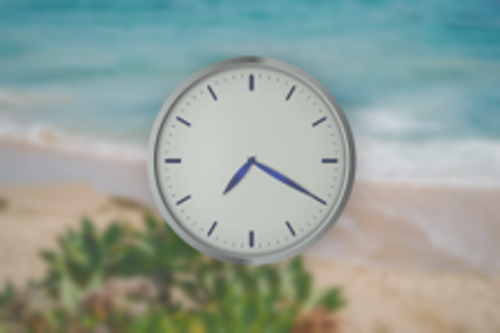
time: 7:20
